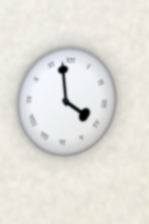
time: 3:58
